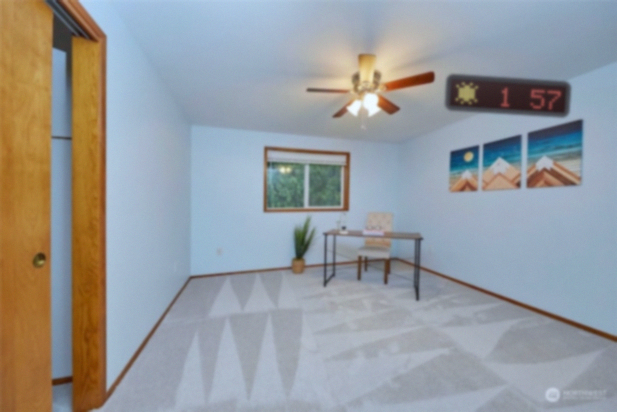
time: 1:57
